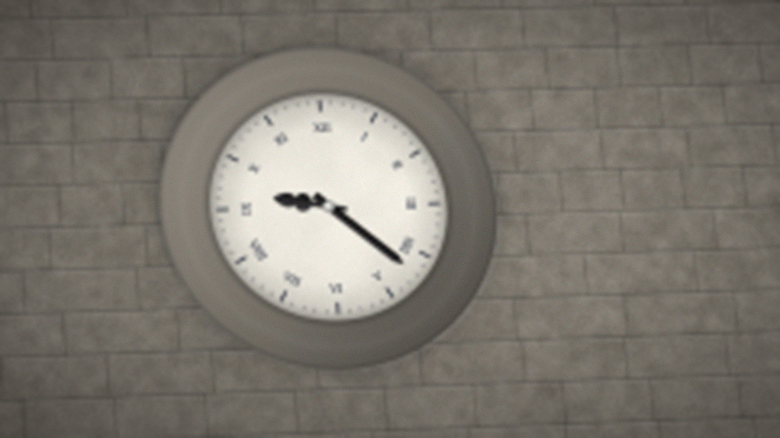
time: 9:22
